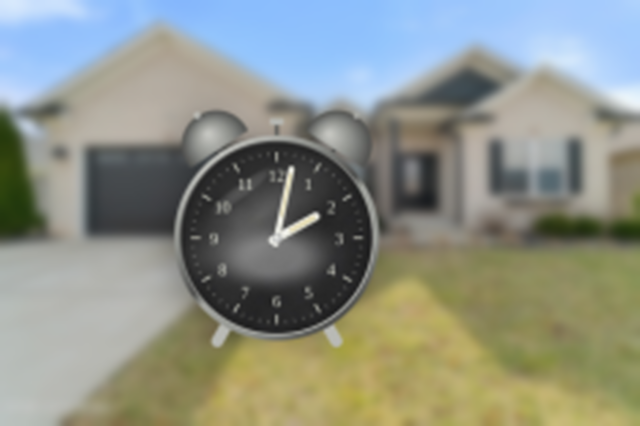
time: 2:02
